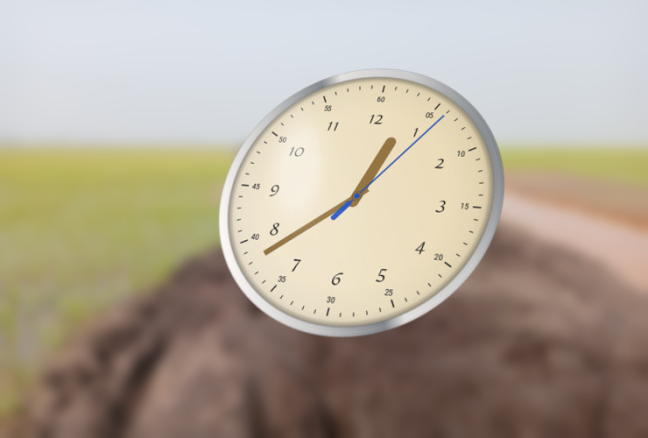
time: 12:38:06
